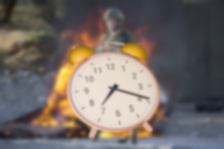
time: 7:19
